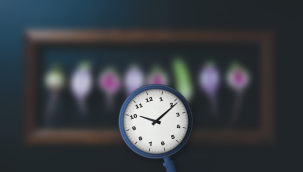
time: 10:11
